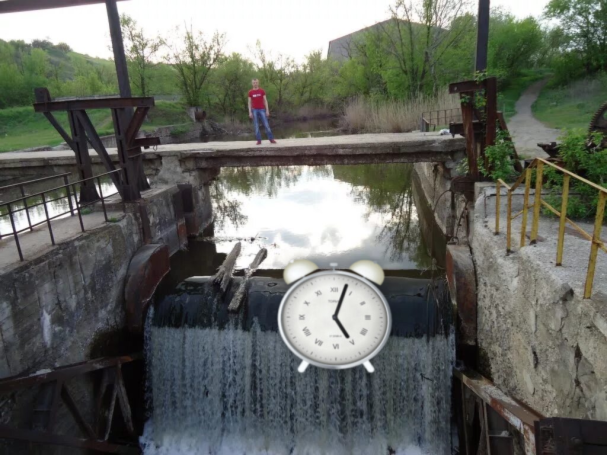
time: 5:03
